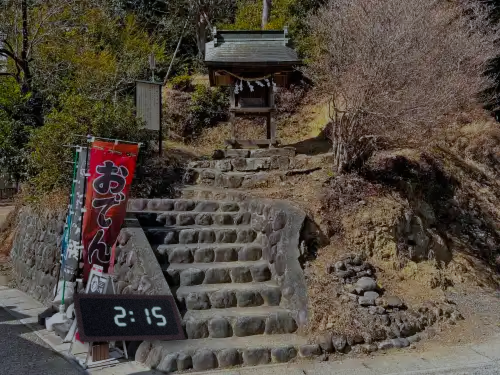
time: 2:15
